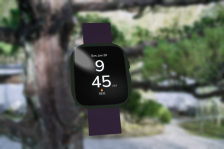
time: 9:45
